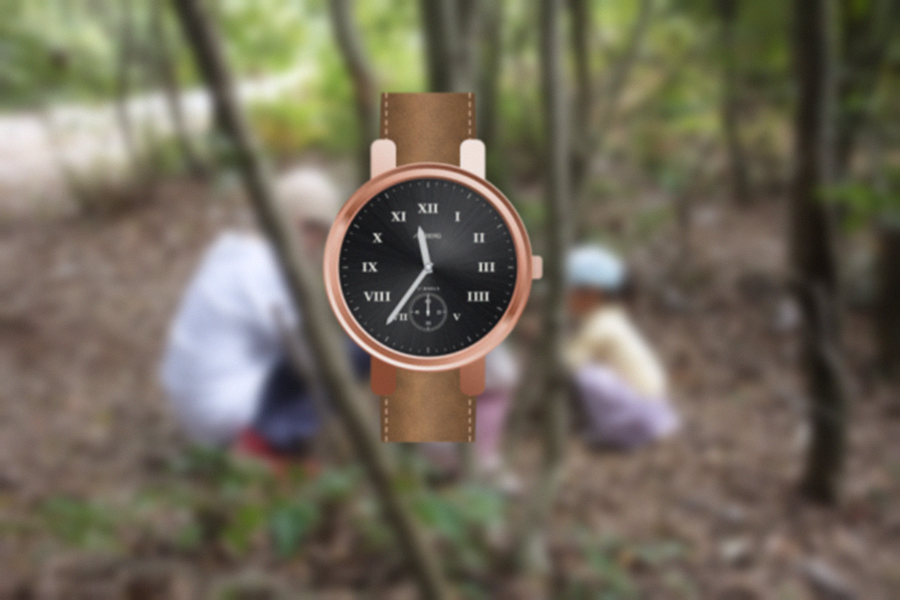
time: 11:36
